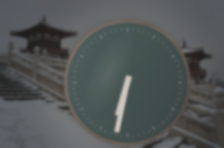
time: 6:32
